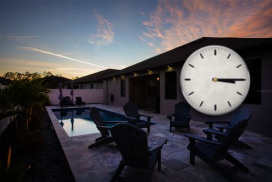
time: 3:15
